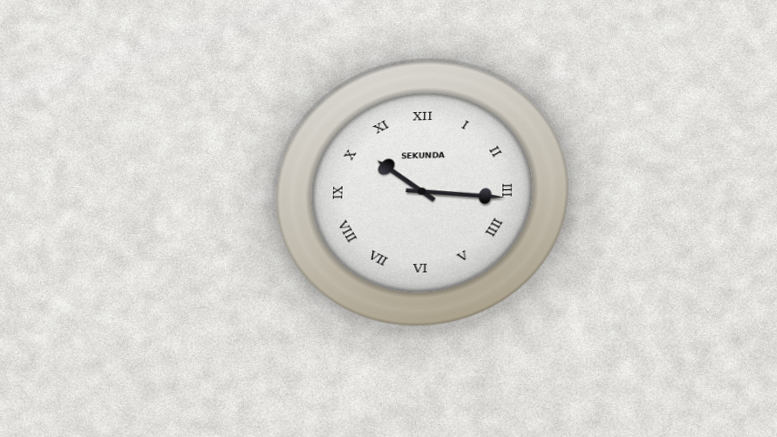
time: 10:16
